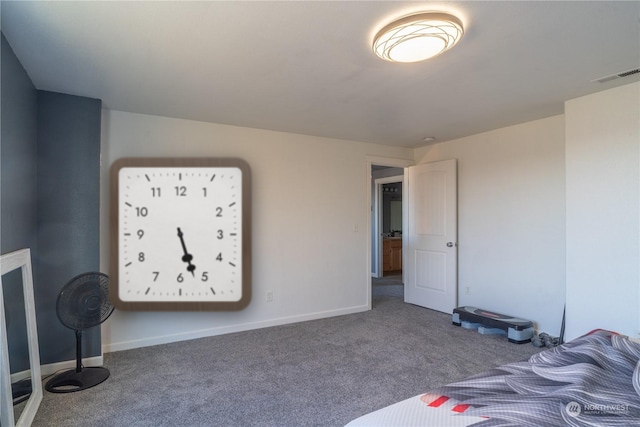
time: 5:27
